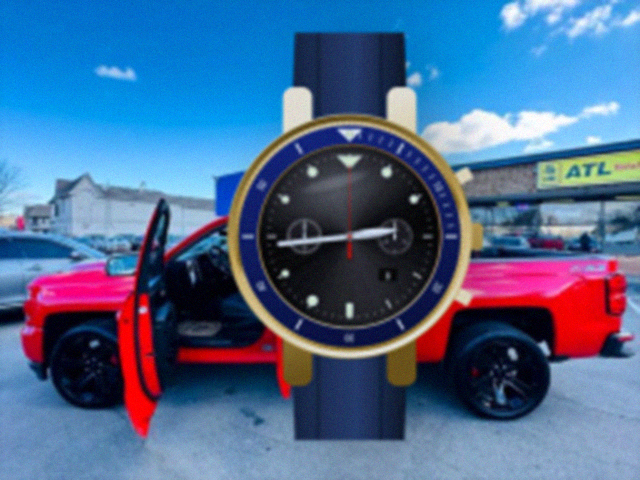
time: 2:44
